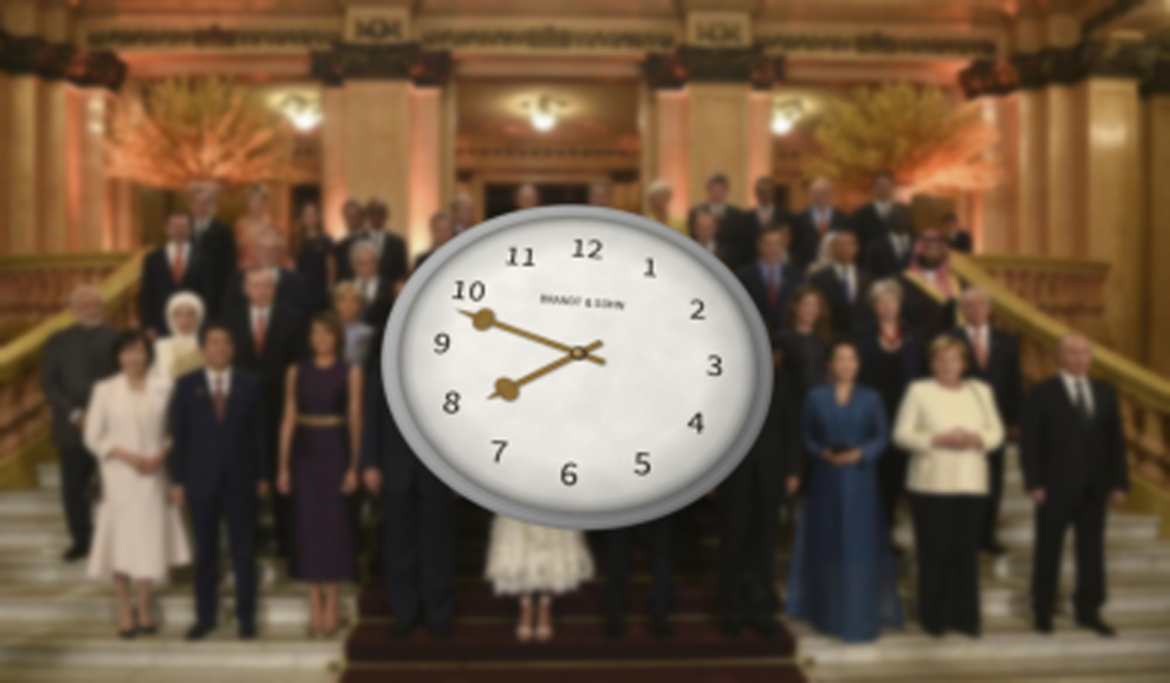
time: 7:48
